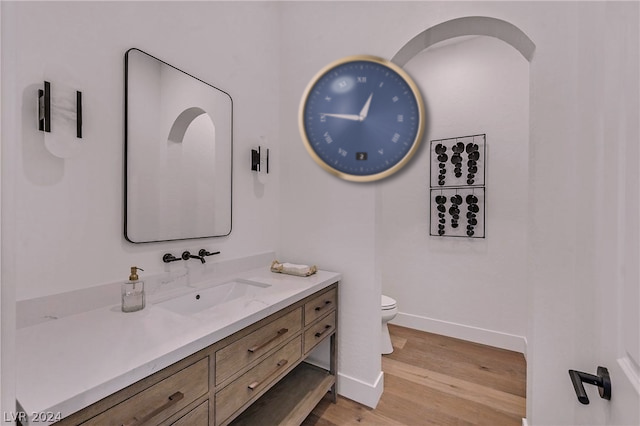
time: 12:46
